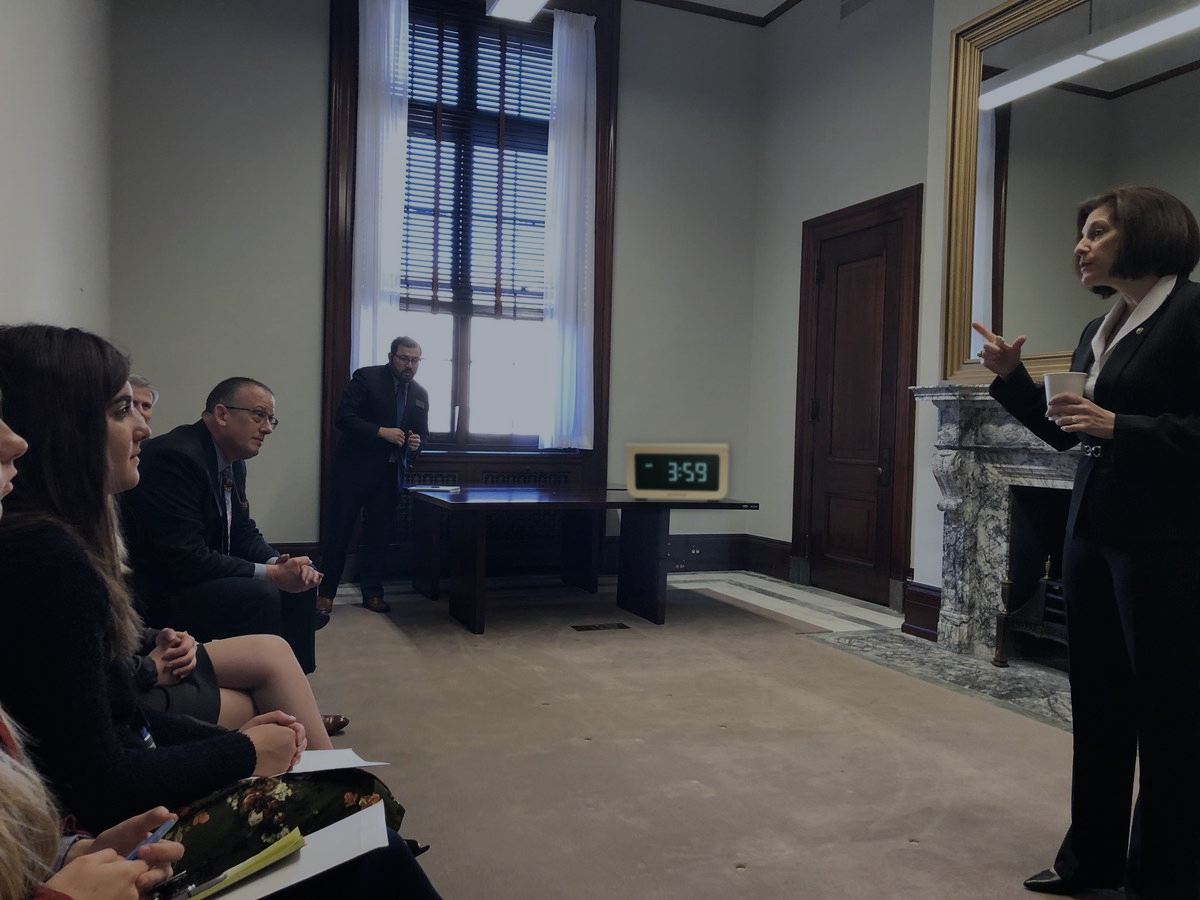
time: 3:59
